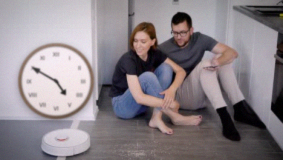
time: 4:50
